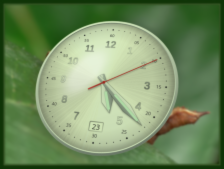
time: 5:22:10
